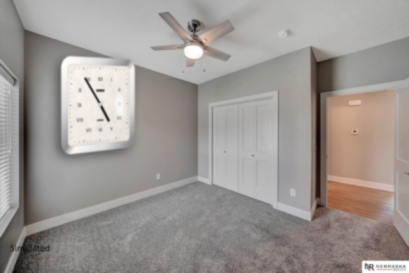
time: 4:54
